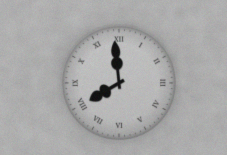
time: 7:59
